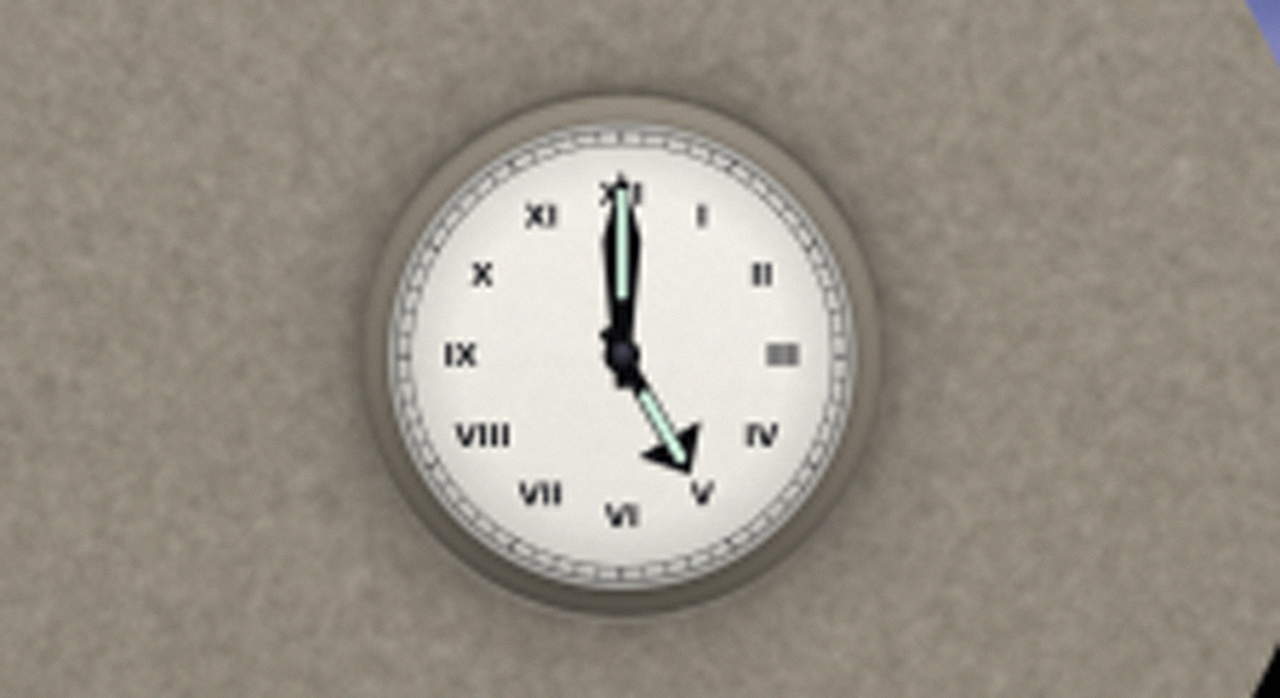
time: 5:00
